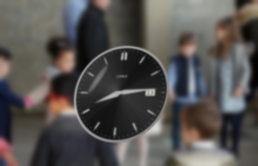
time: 8:14
